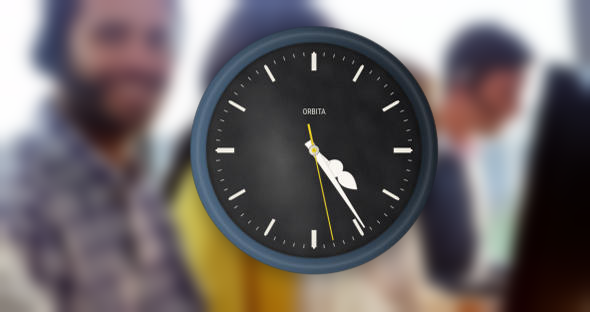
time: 4:24:28
